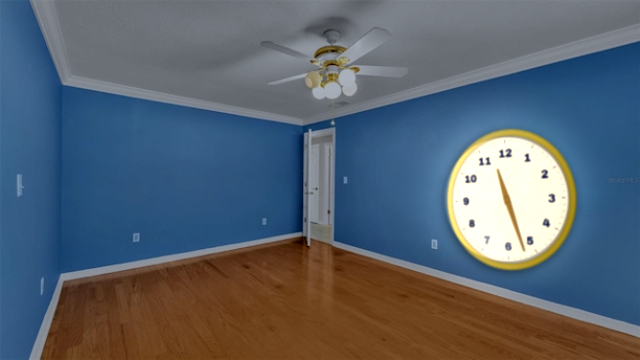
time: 11:27
